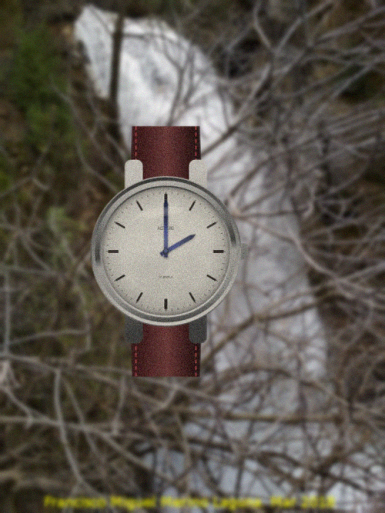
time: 2:00
